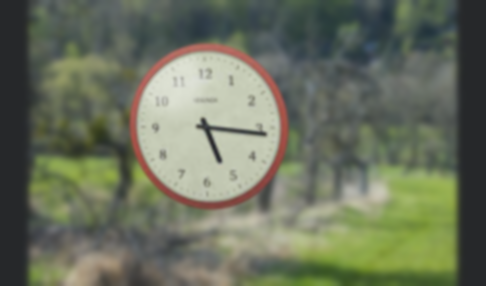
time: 5:16
